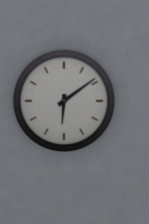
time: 6:09
